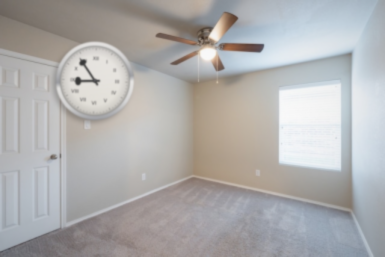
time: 8:54
